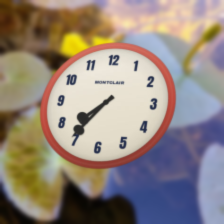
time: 7:36
